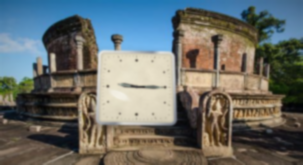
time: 9:15
